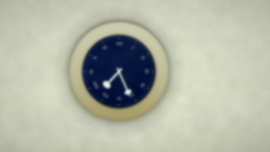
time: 7:26
